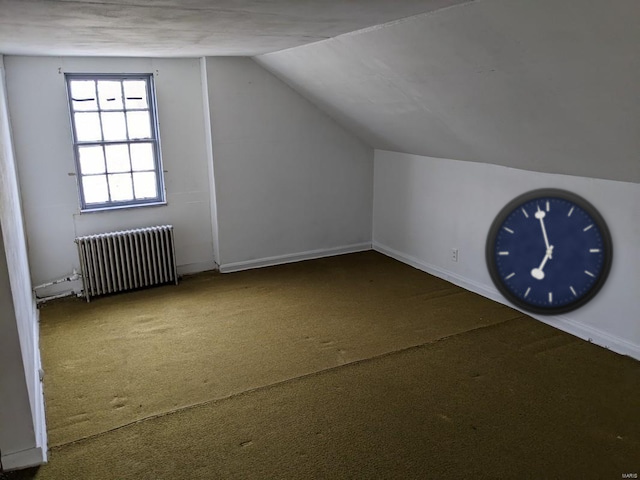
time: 6:58
